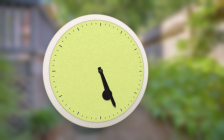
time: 5:26
